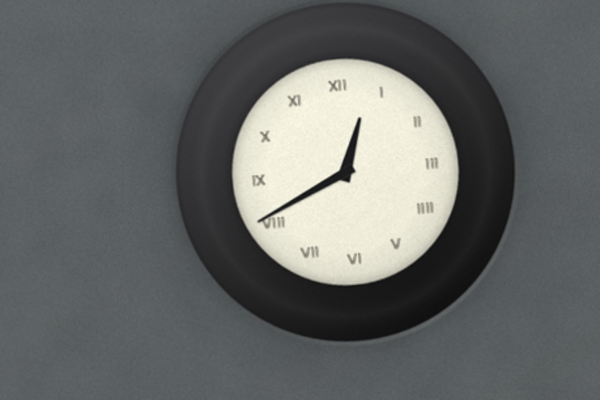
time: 12:41
